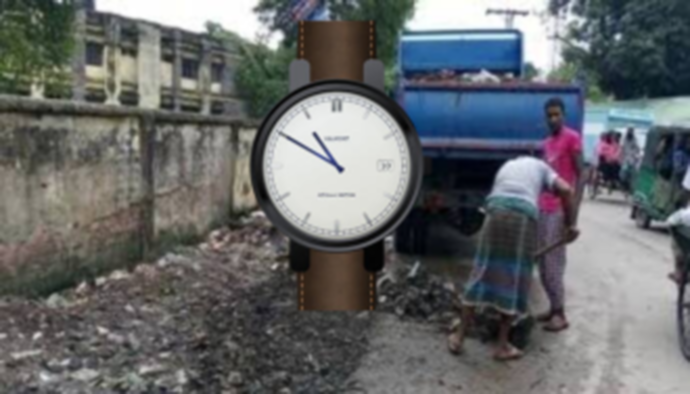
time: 10:50
